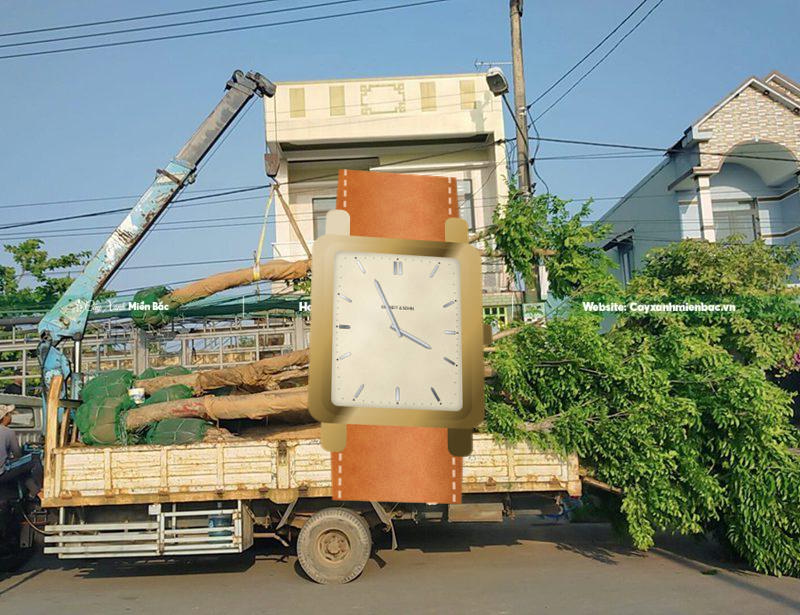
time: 3:56
